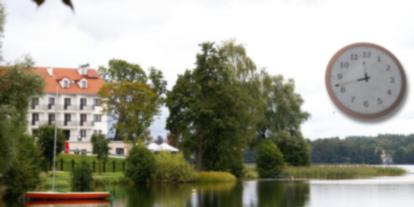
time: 11:42
